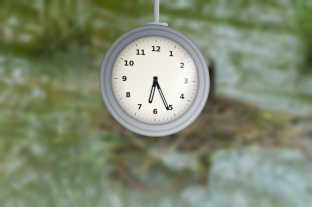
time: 6:26
